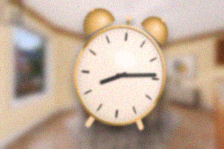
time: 8:14
